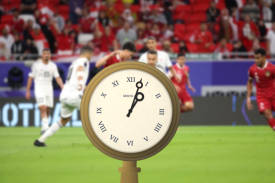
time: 1:03
